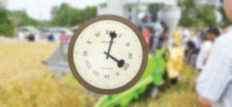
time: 4:02
